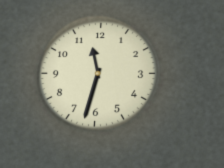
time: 11:32
